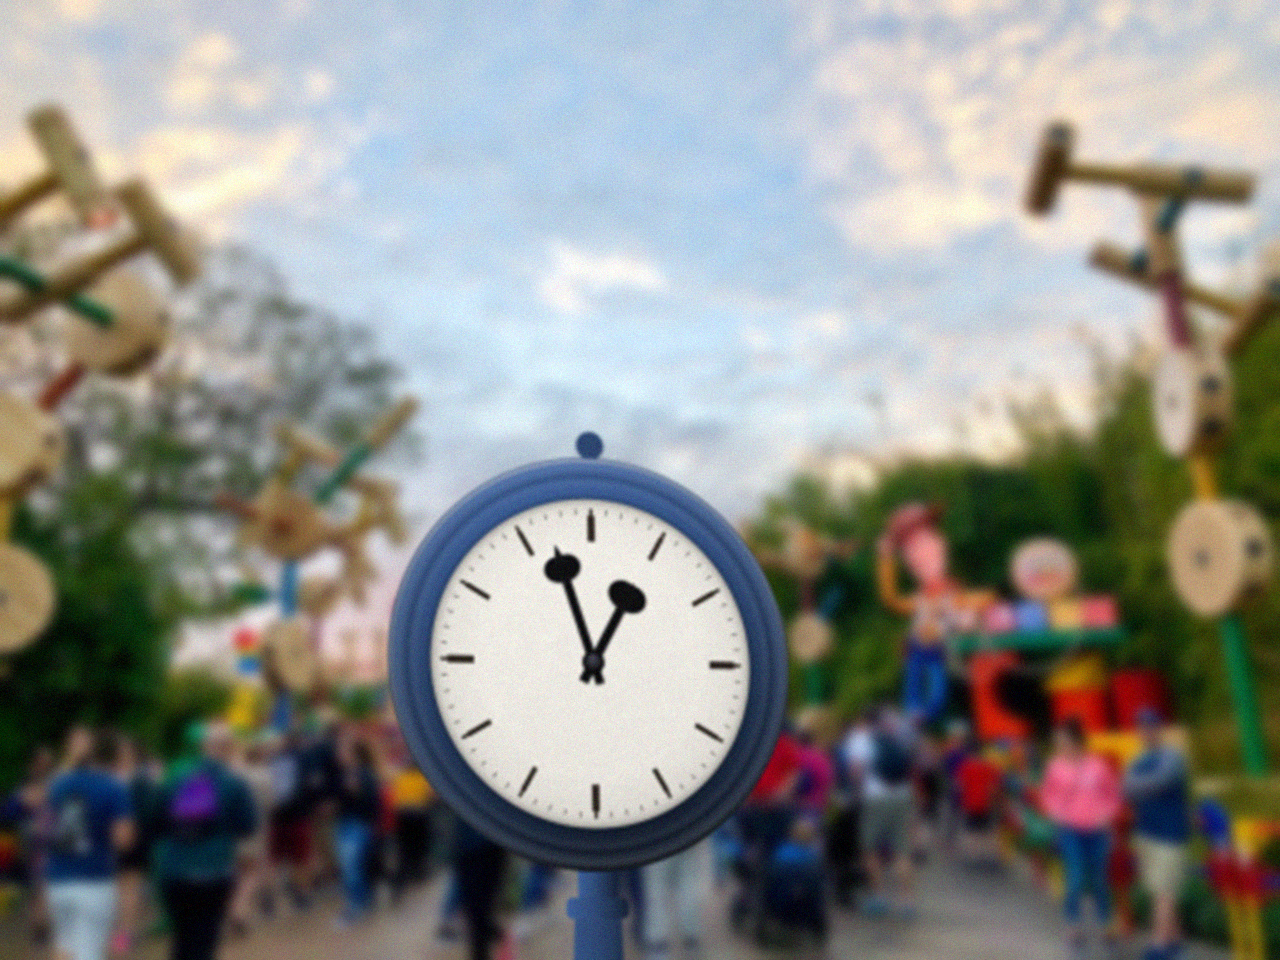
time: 12:57
